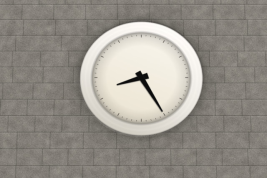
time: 8:25
